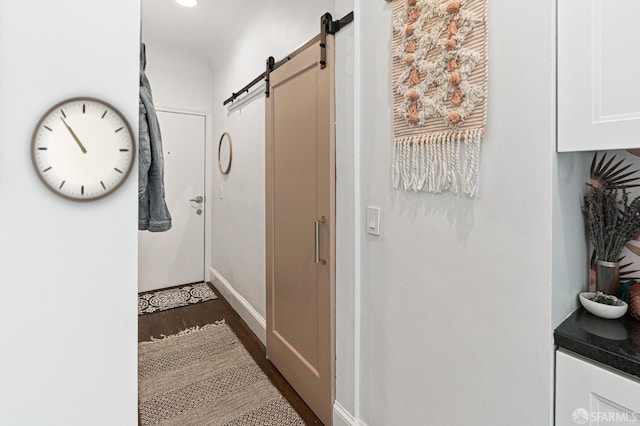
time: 10:54
